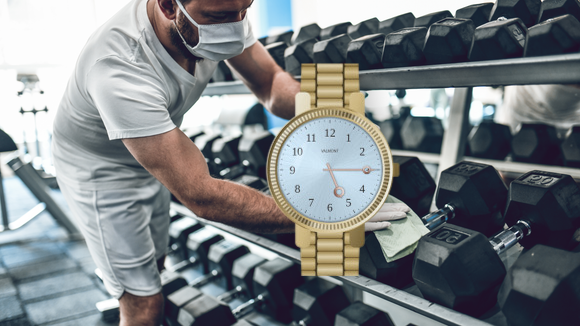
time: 5:15
